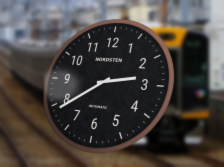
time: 2:39
